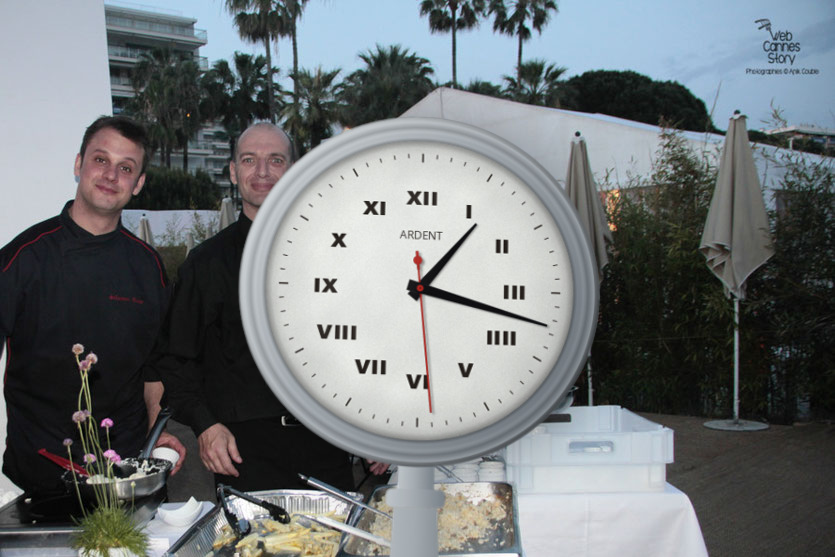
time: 1:17:29
